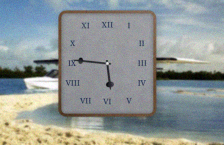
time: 5:46
